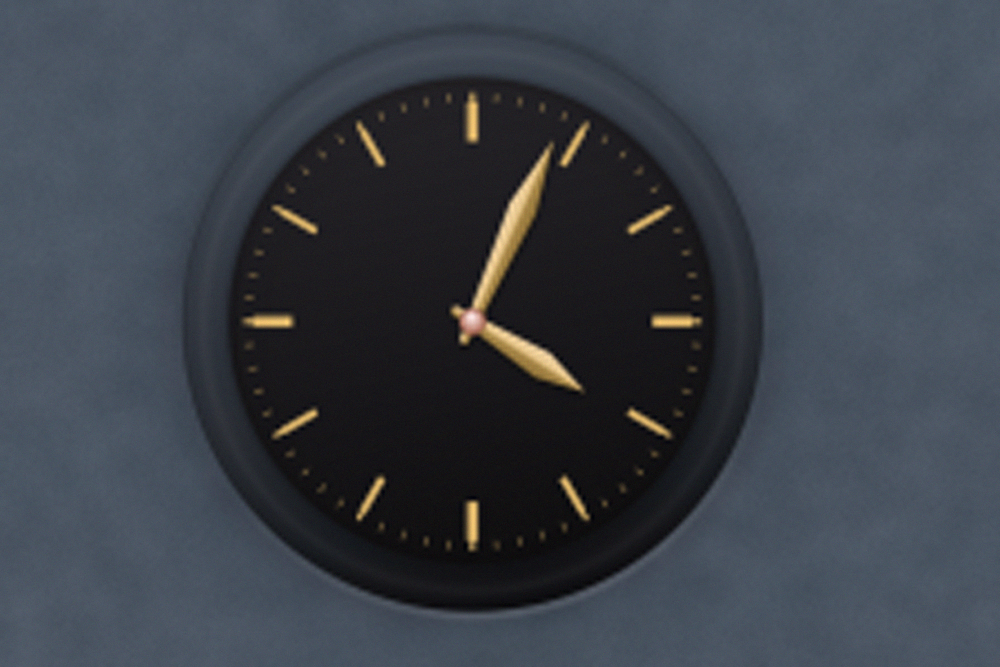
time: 4:04
